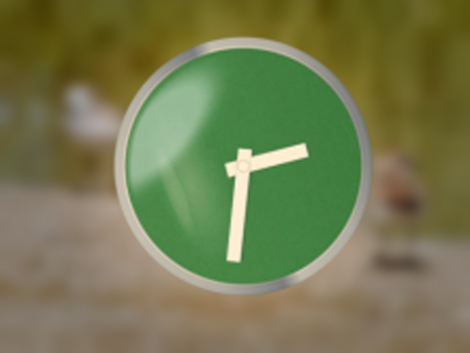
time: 2:31
